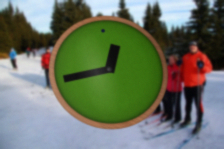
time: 12:44
